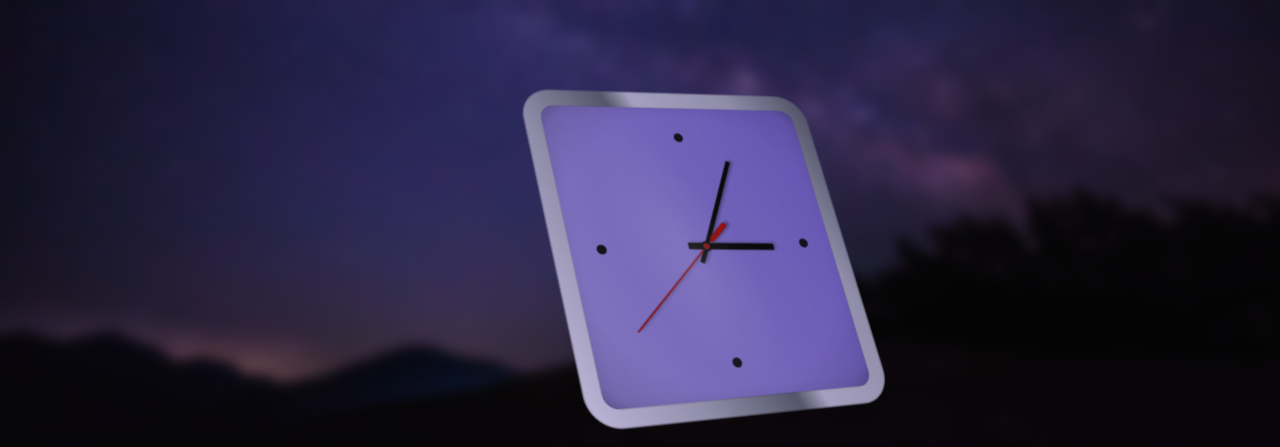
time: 3:04:38
